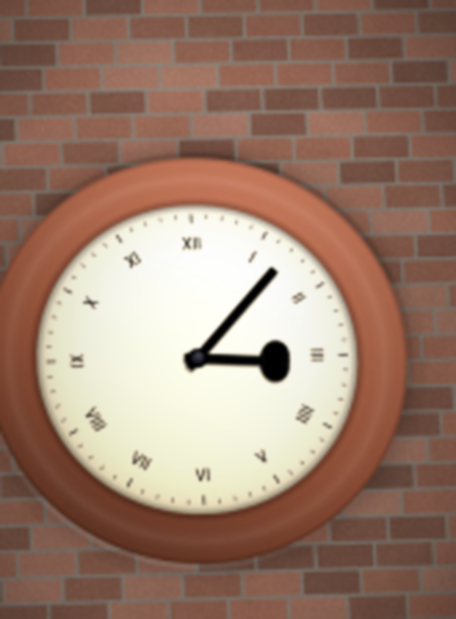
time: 3:07
